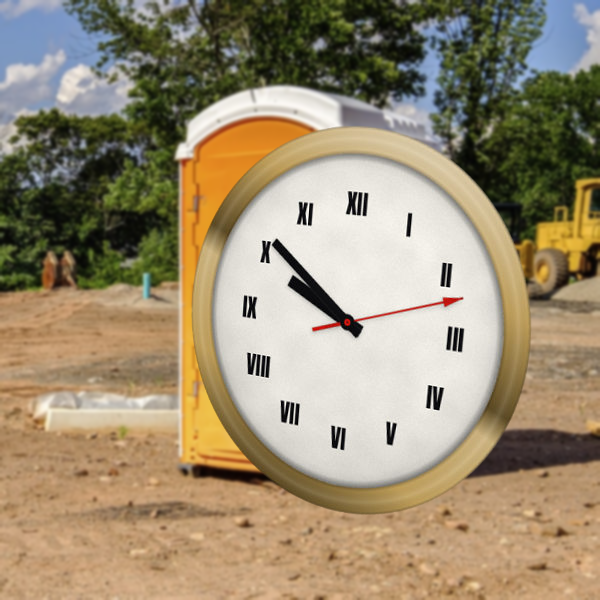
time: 9:51:12
